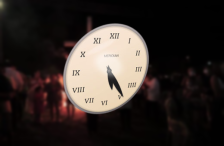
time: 5:24
